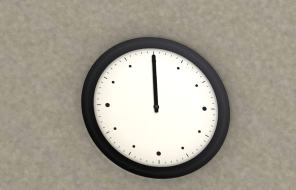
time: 12:00
